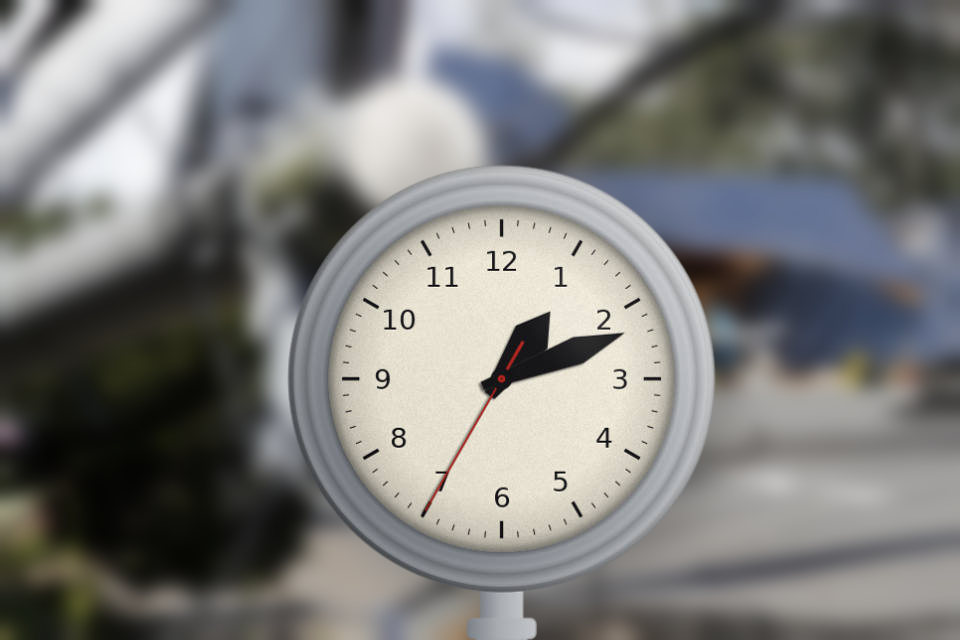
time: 1:11:35
